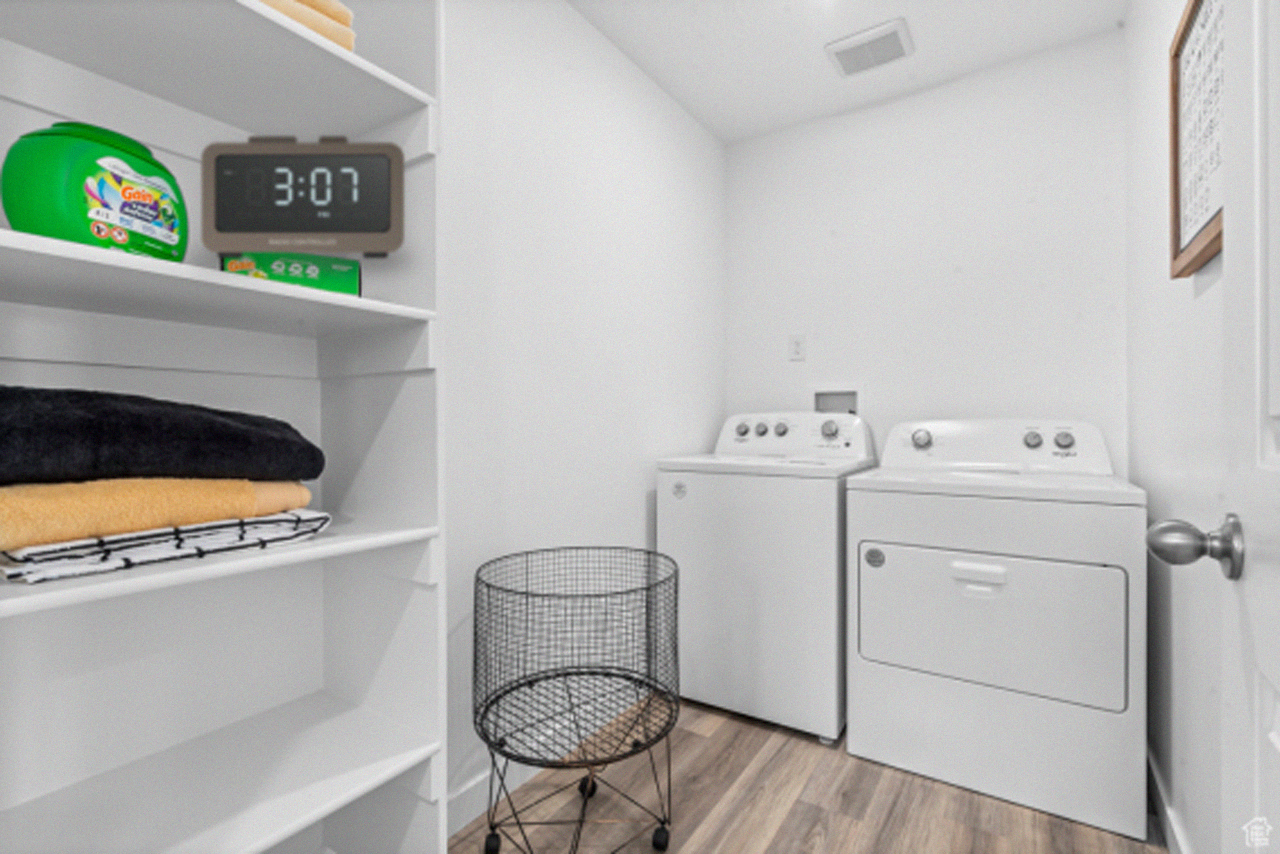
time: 3:07
